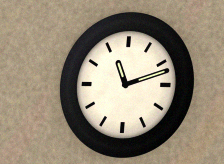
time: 11:12
